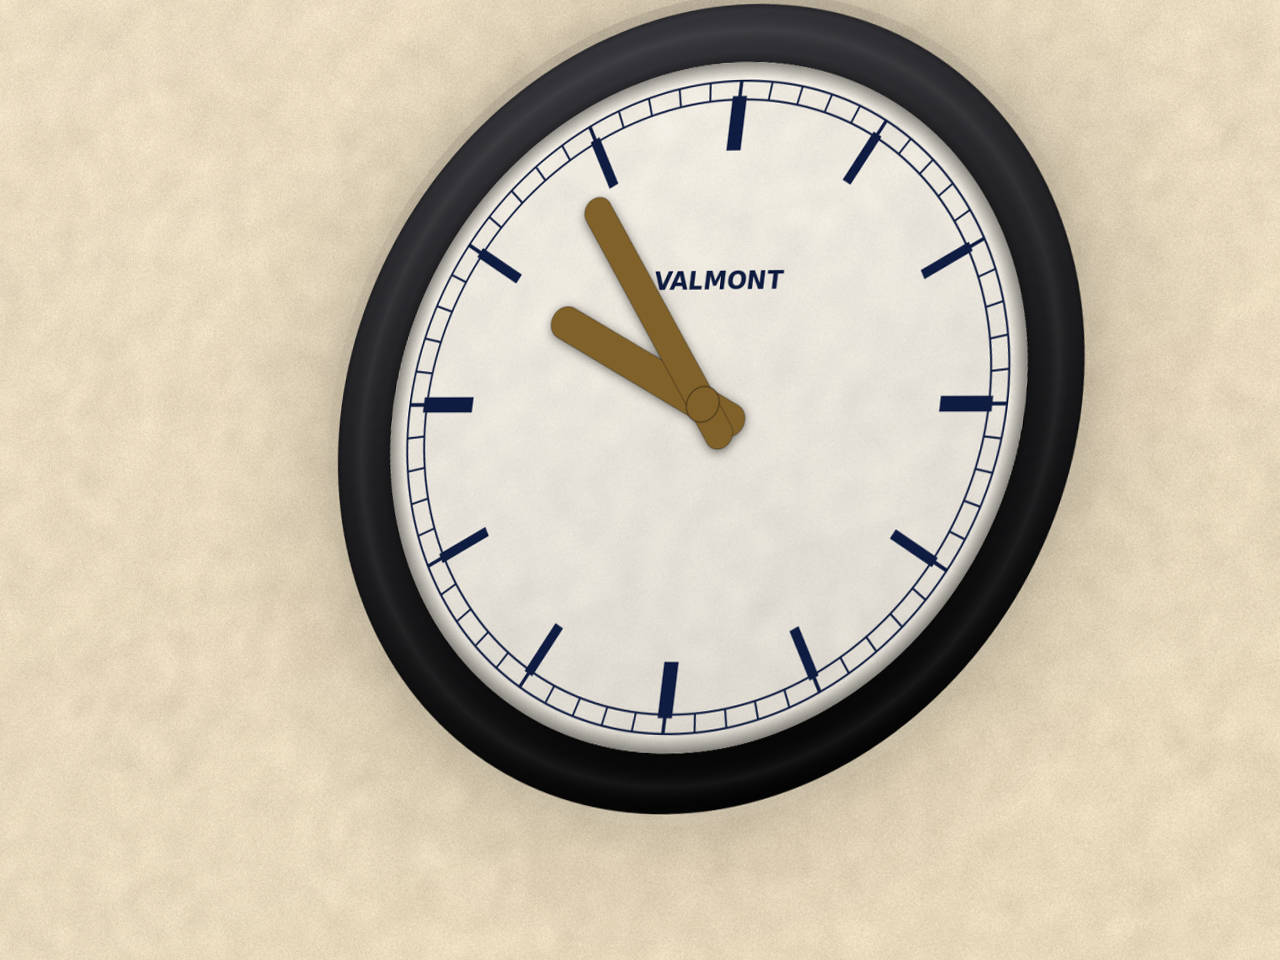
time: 9:54
